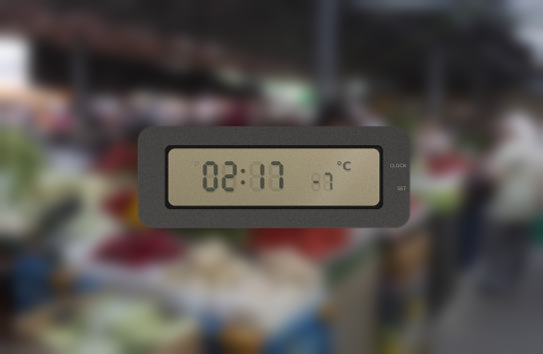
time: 2:17
